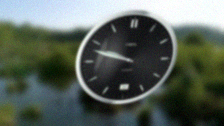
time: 9:48
